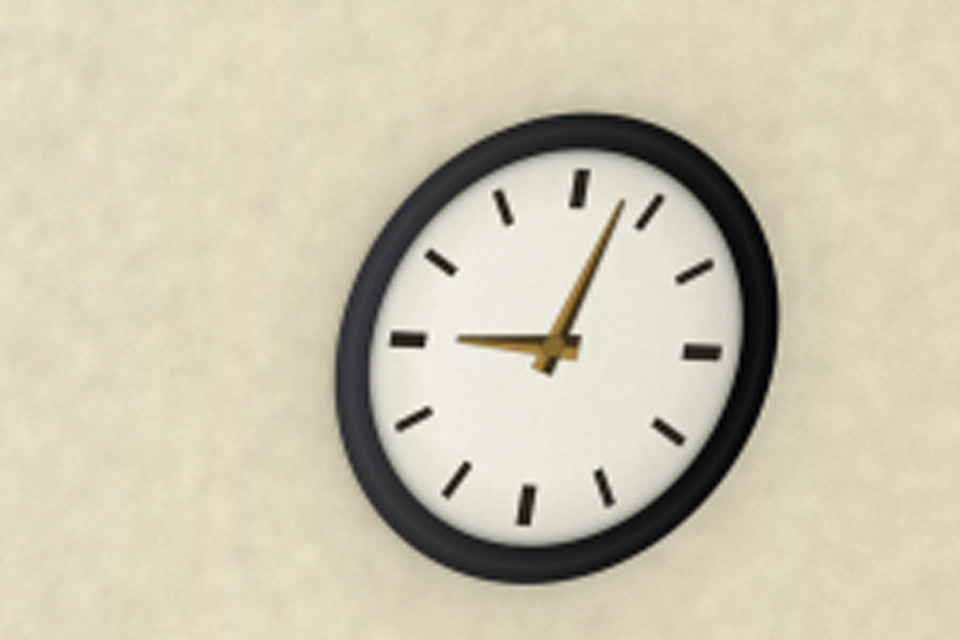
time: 9:03
